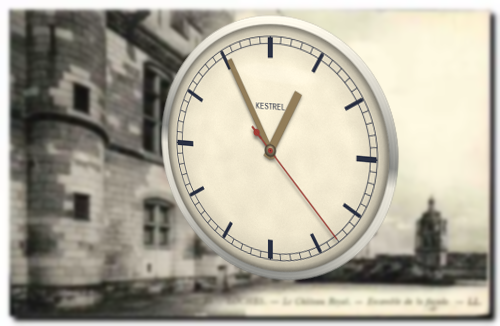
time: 12:55:23
